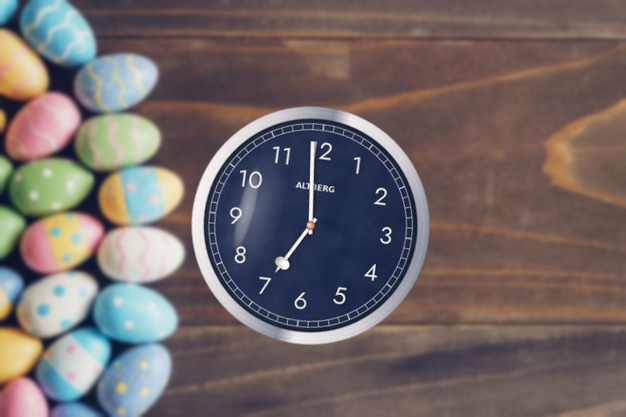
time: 6:59
